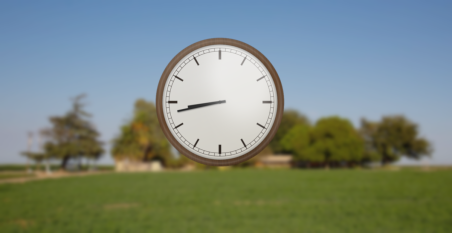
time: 8:43
